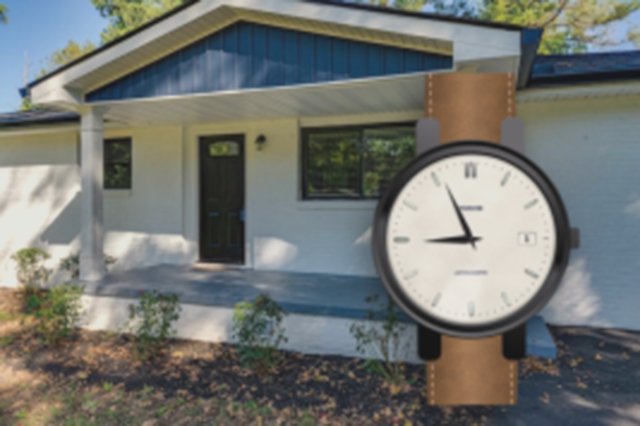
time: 8:56
